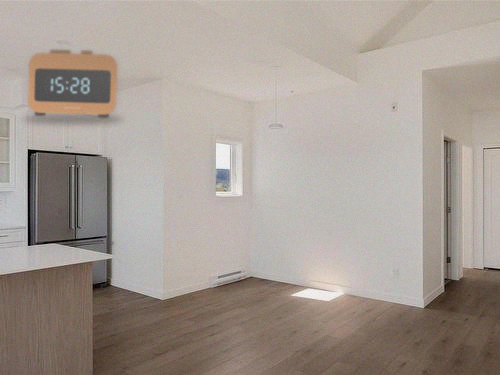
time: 15:28
